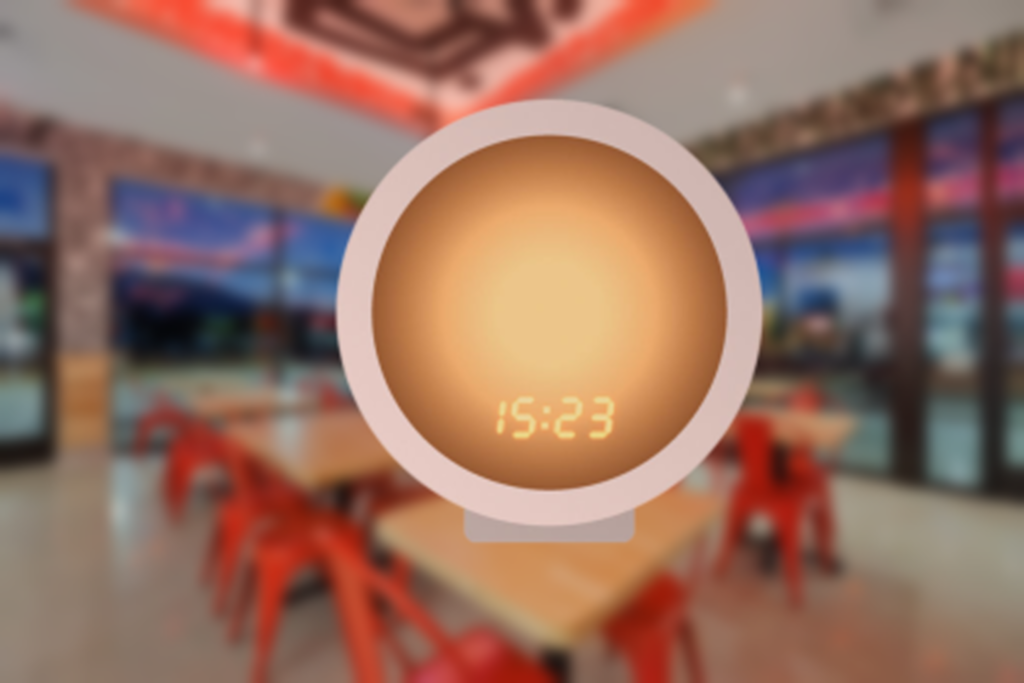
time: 15:23
